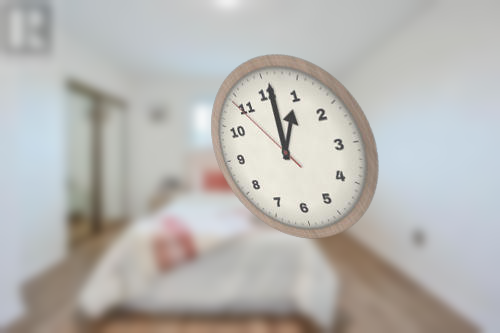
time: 1:00:54
